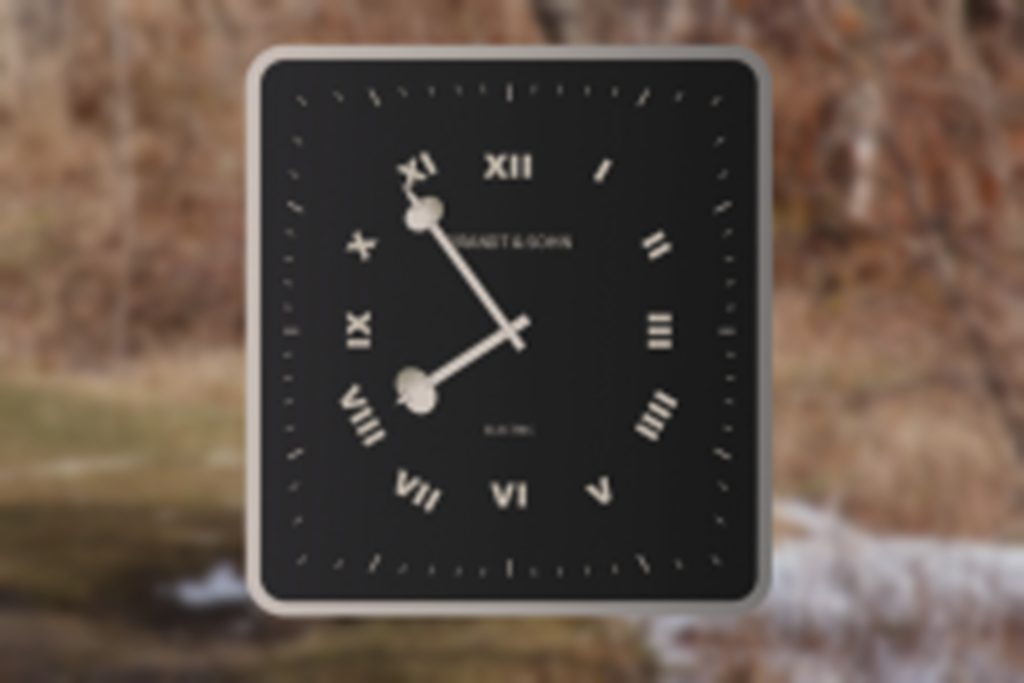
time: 7:54
